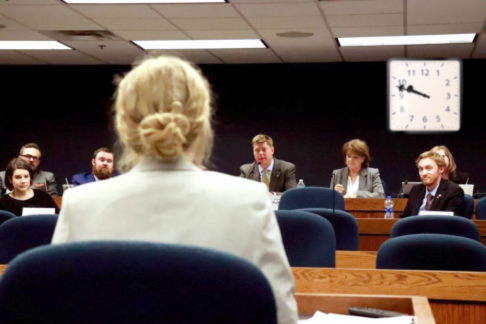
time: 9:48
